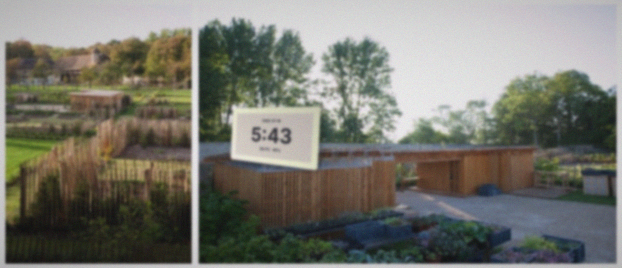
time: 5:43
